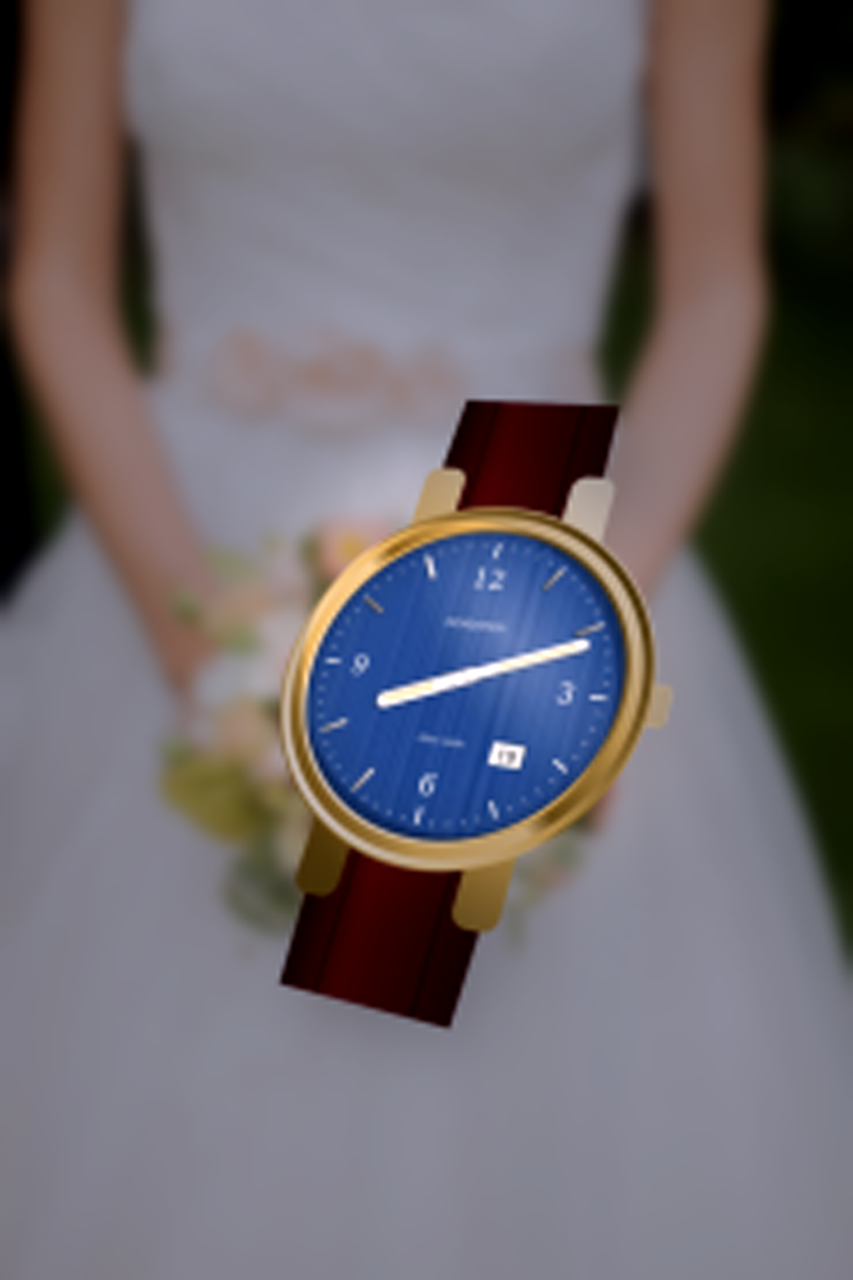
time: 8:11
